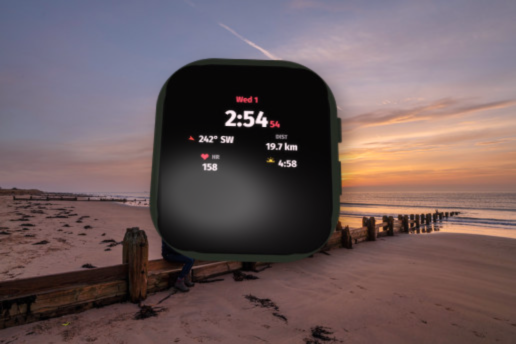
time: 2:54:54
